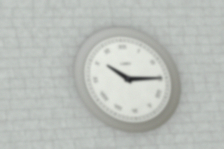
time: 10:15
